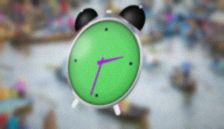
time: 2:32
